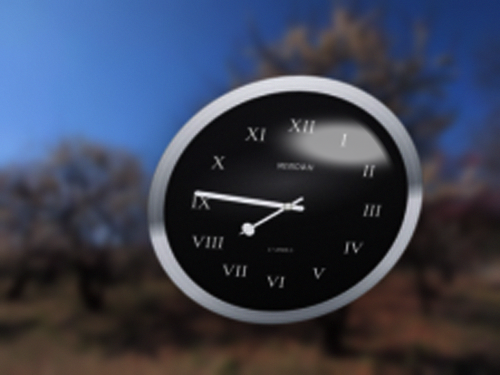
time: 7:46
